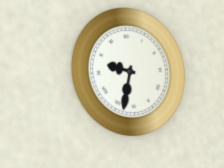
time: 9:33
